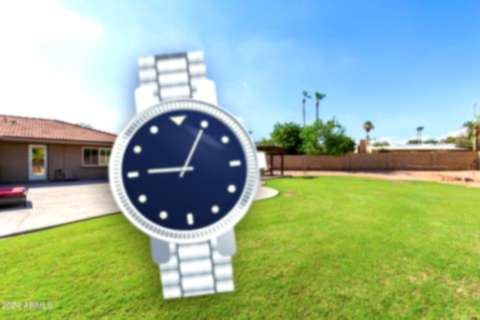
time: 9:05
